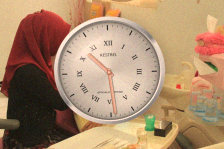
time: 10:29
